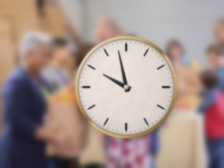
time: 9:58
